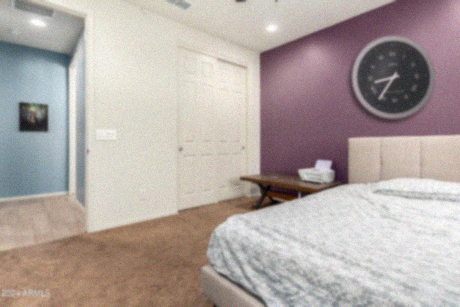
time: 8:36
